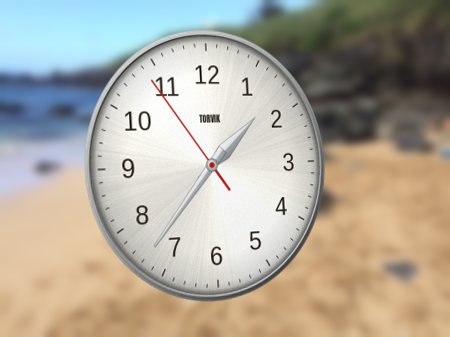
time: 1:36:54
